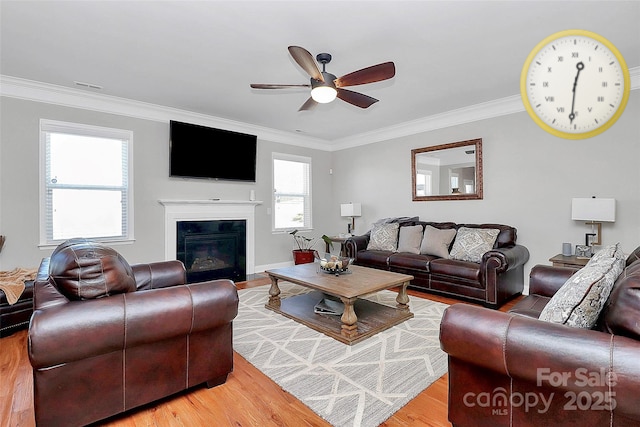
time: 12:31
